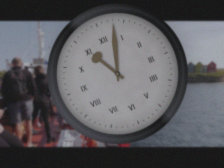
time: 11:03
